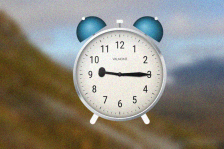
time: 9:15
